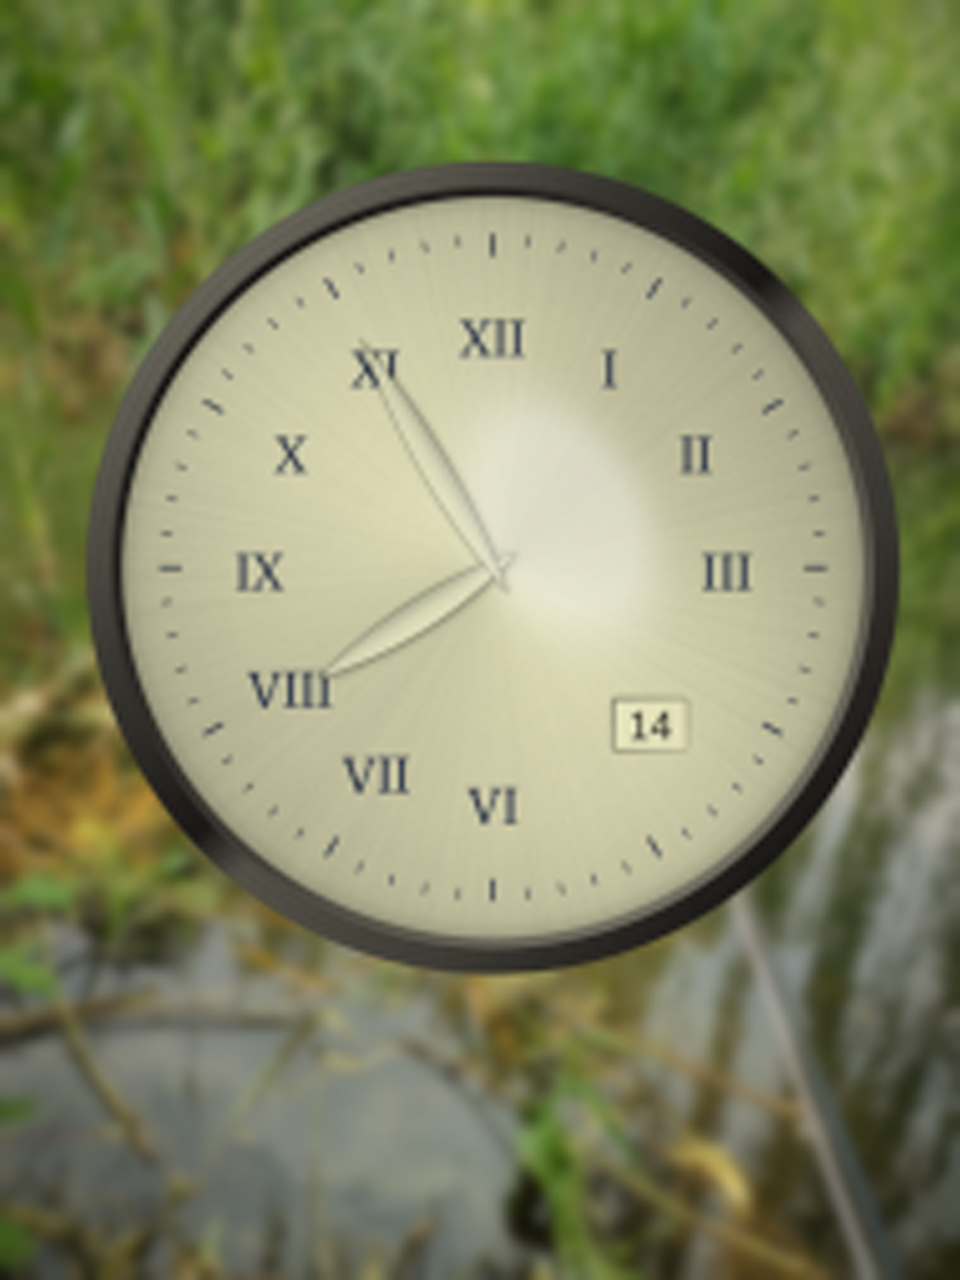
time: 7:55
